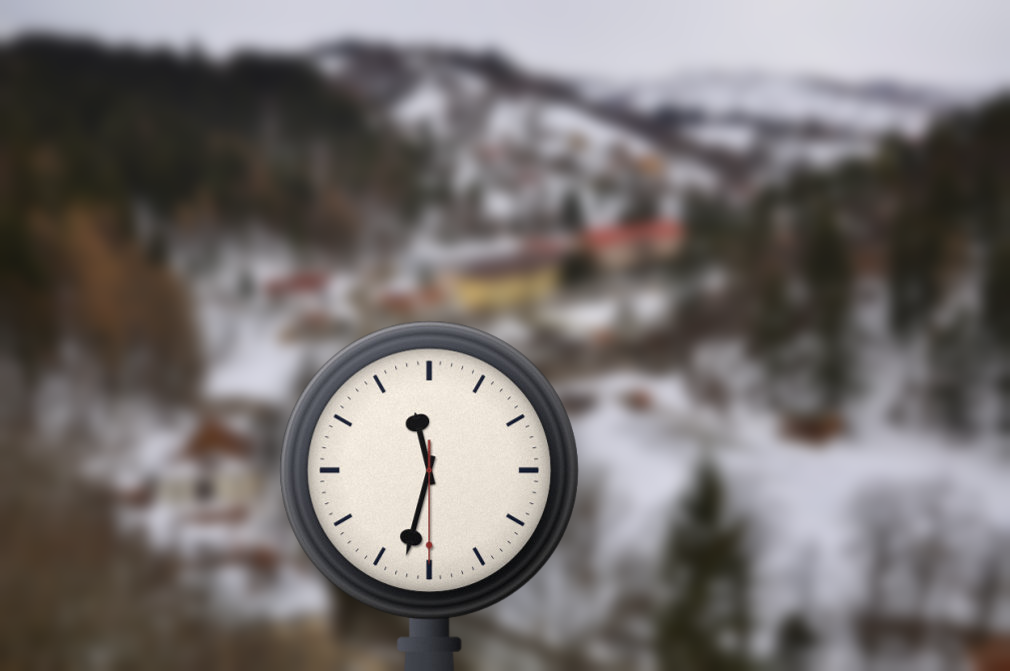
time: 11:32:30
